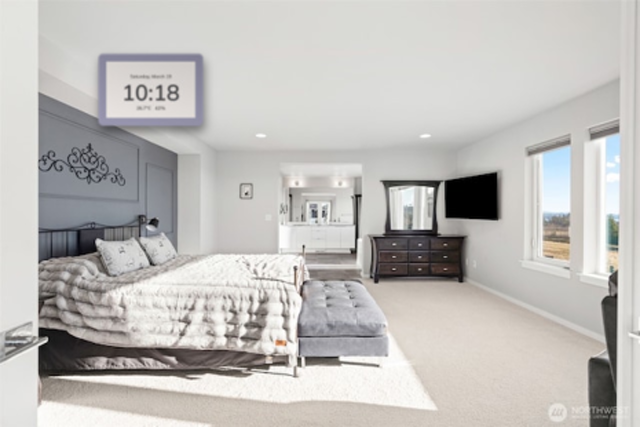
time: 10:18
